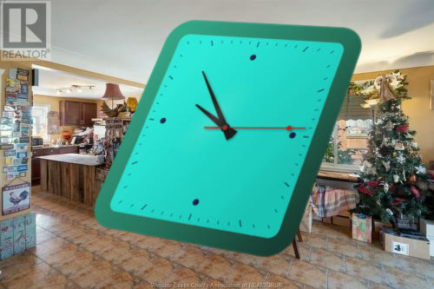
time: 9:53:14
